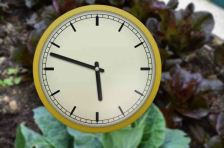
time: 5:48
